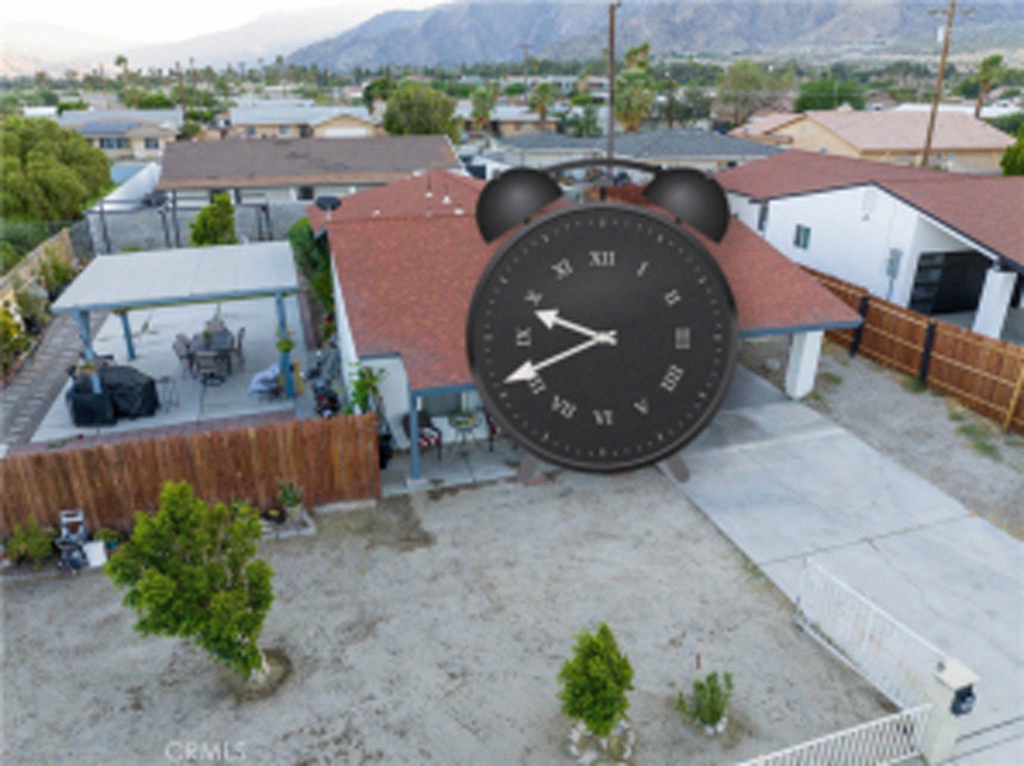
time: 9:41
